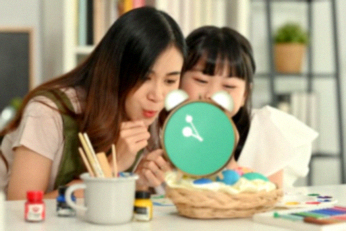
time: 9:55
